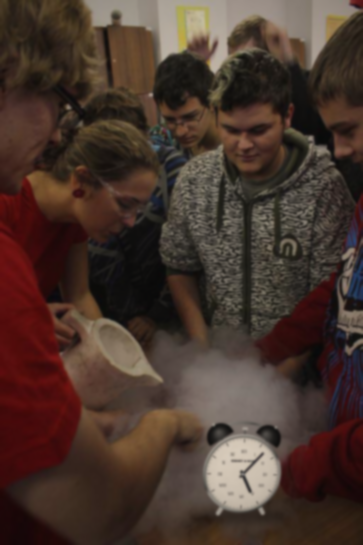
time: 5:07
